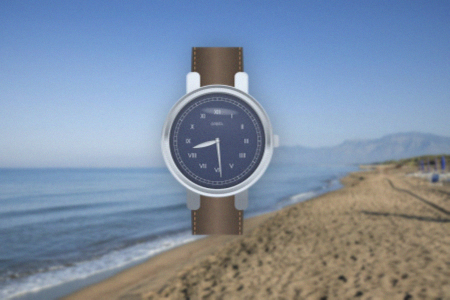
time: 8:29
